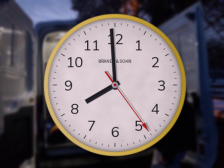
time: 7:59:24
